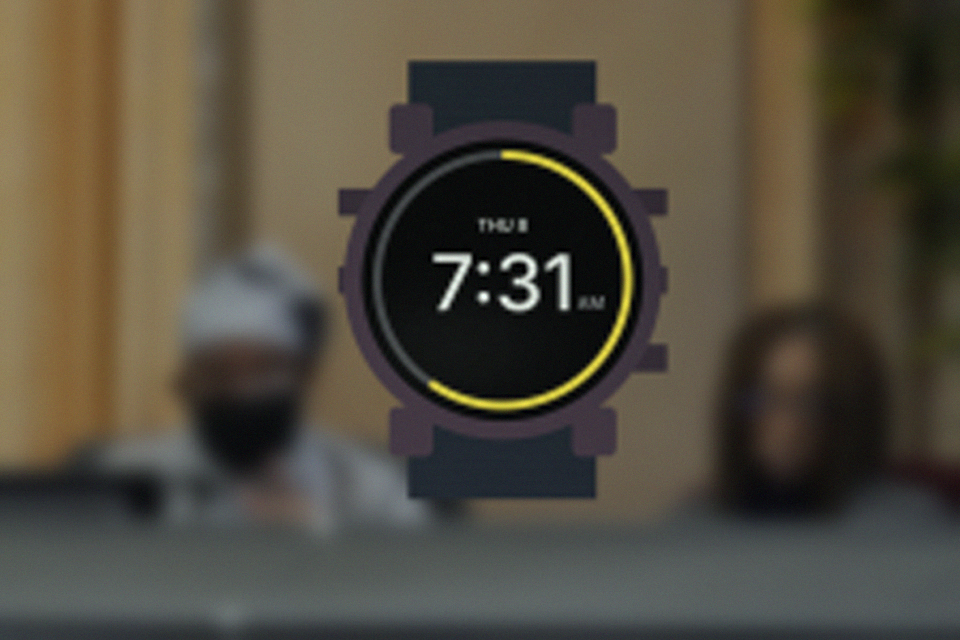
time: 7:31
